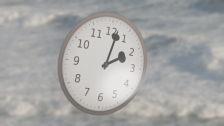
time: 2:02
